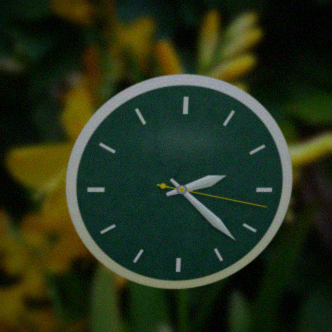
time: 2:22:17
